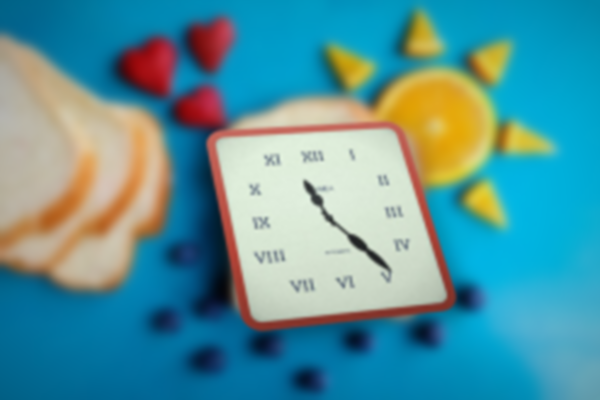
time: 11:24
